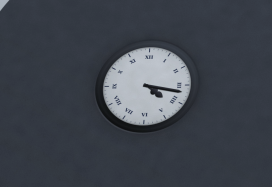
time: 4:17
